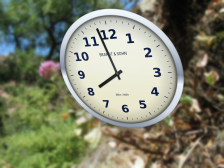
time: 7:58
